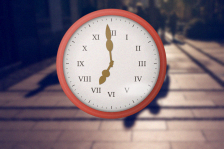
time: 6:59
